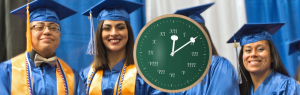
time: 12:09
